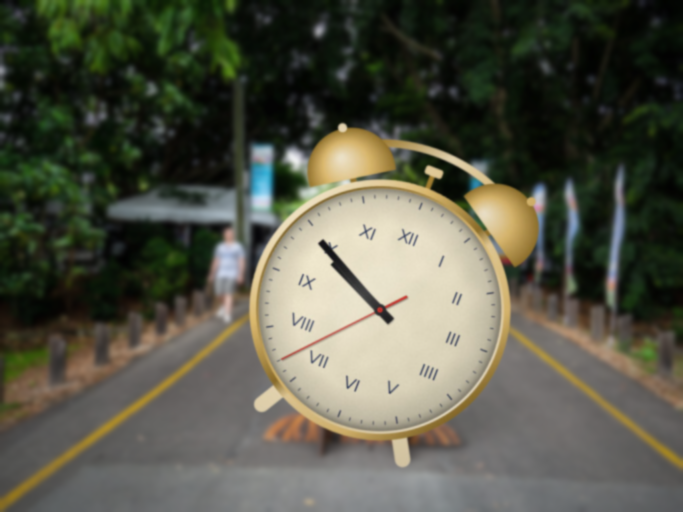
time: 9:49:37
